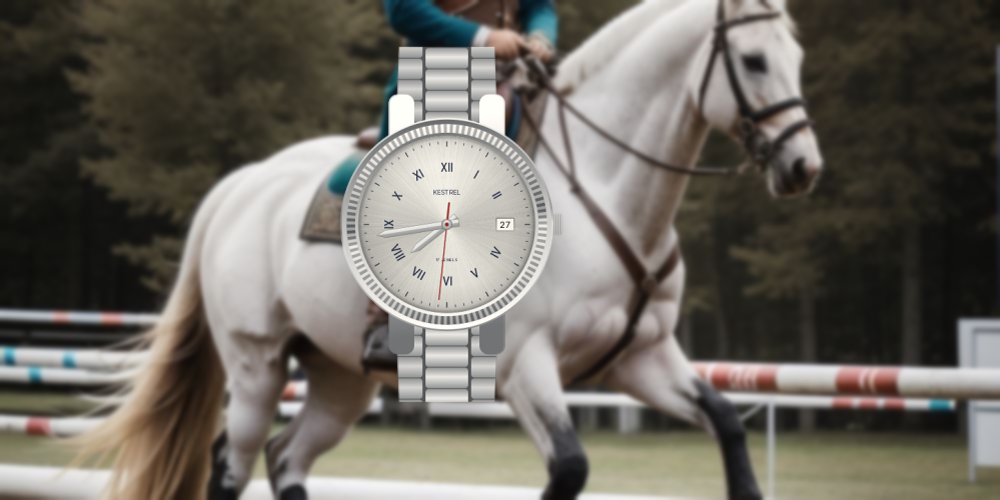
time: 7:43:31
